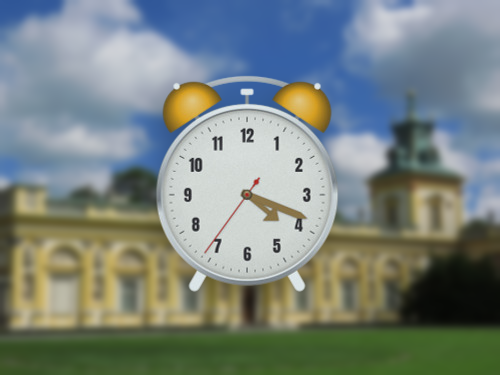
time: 4:18:36
